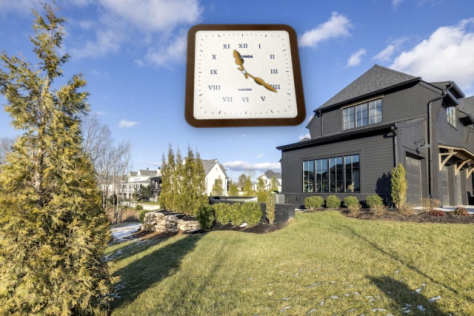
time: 11:21
